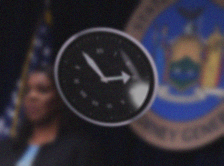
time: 2:55
